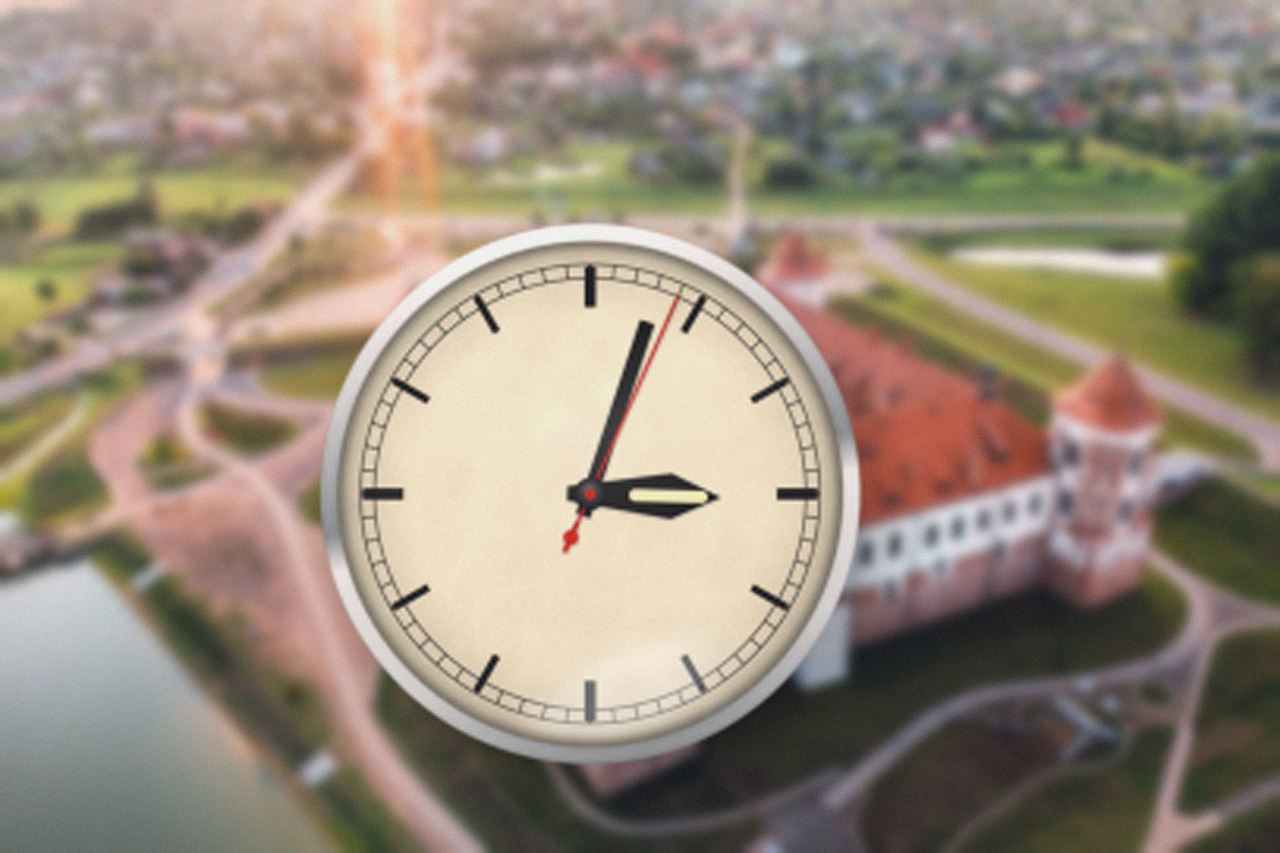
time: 3:03:04
